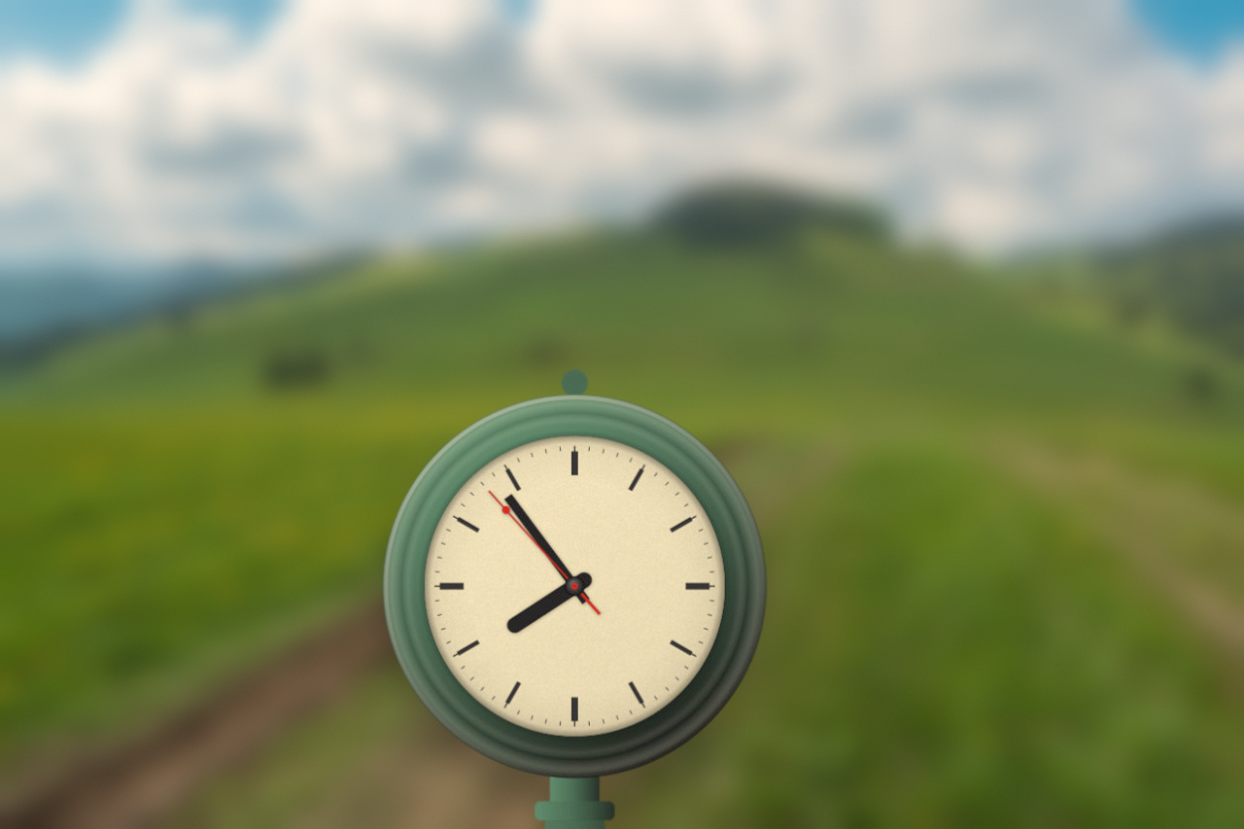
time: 7:53:53
